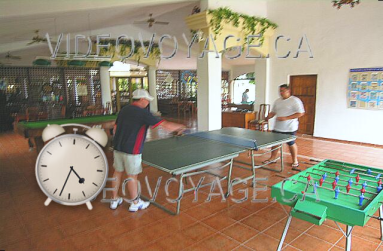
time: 4:33
